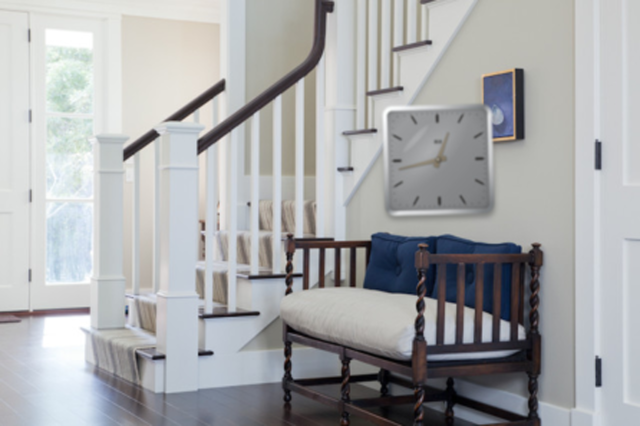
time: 12:43
